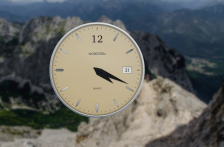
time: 4:19
